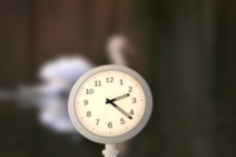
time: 2:22
